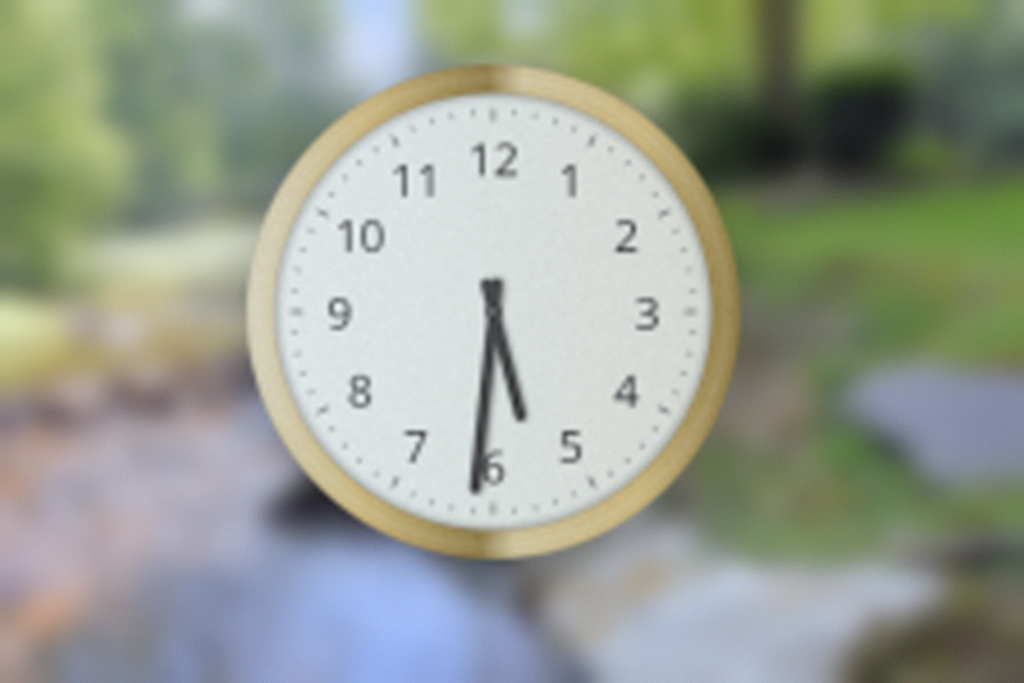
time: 5:31
